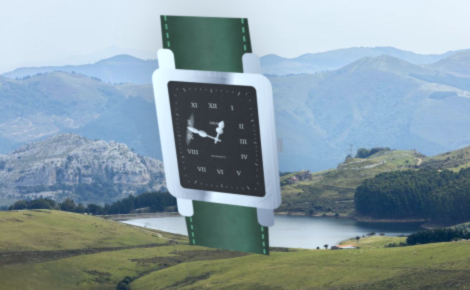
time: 12:48
